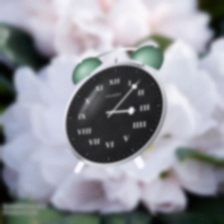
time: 3:07
